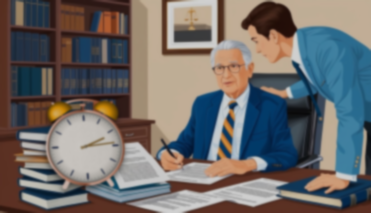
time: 2:14
